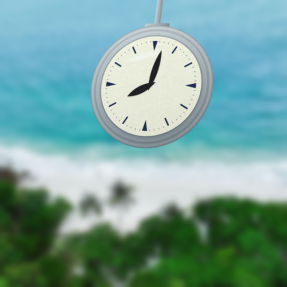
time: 8:02
